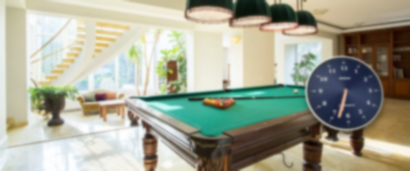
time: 6:33
